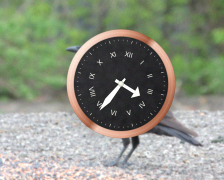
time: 3:34
